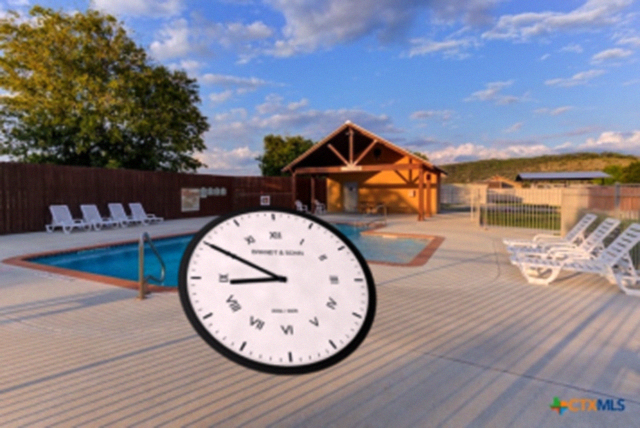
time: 8:50
